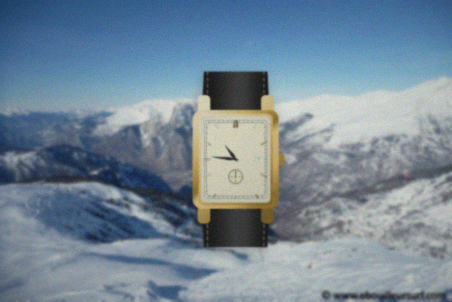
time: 10:46
